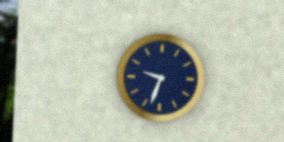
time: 9:33
